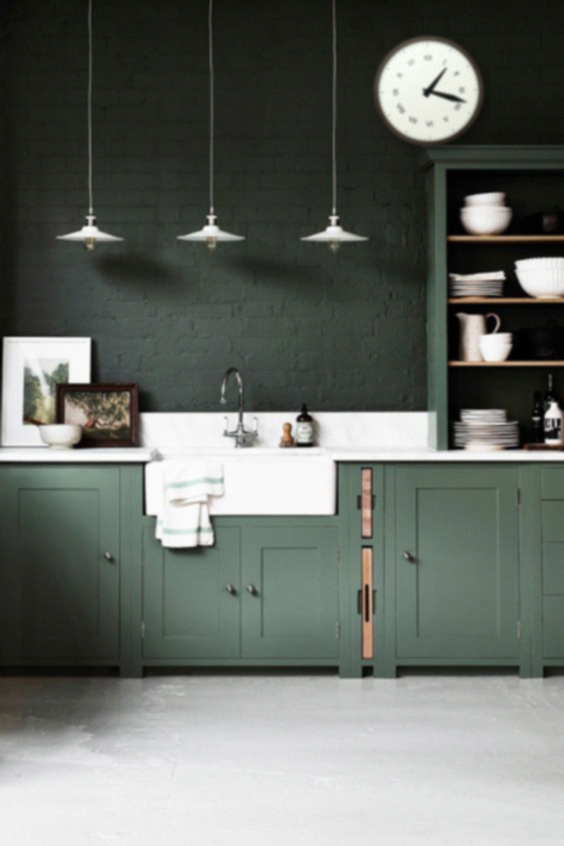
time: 1:18
